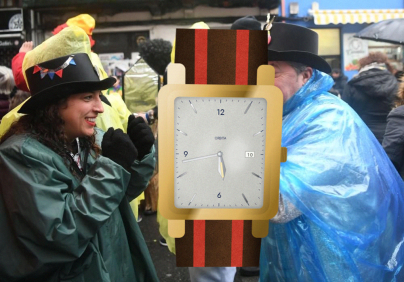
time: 5:43
